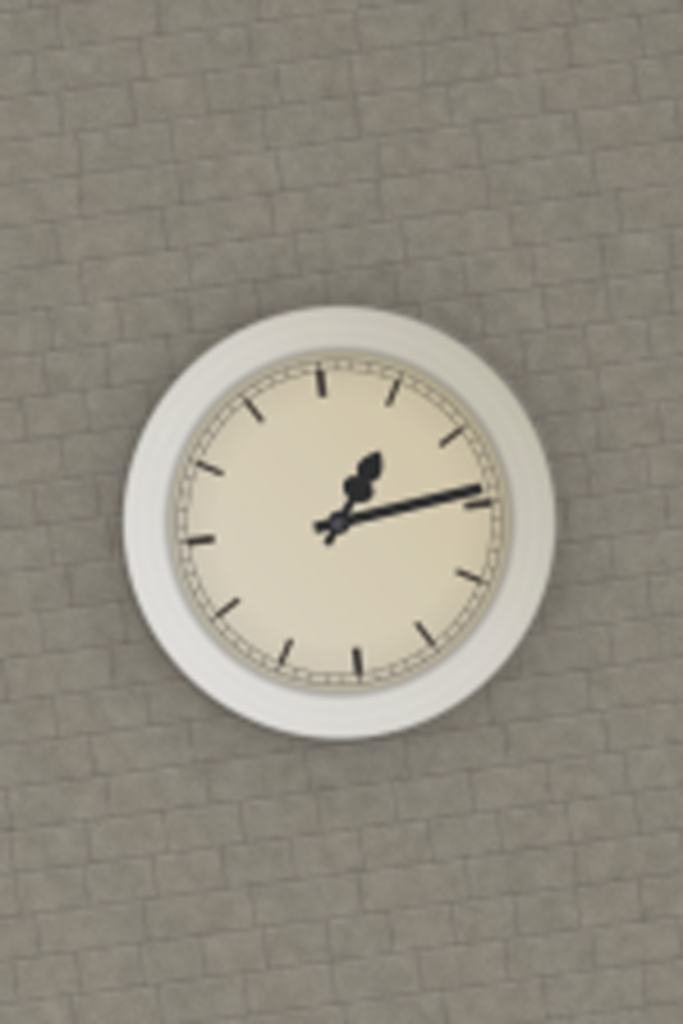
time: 1:14
